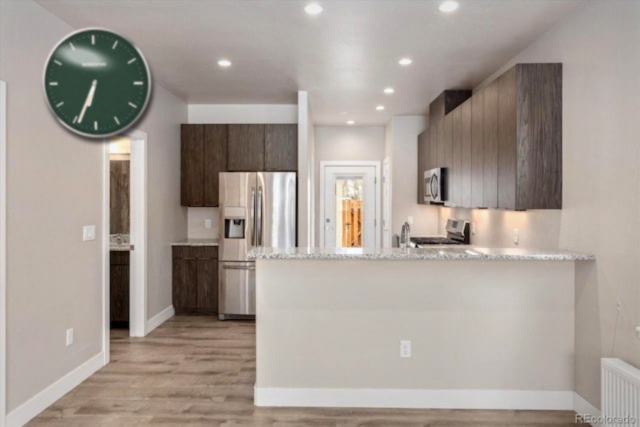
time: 6:34
